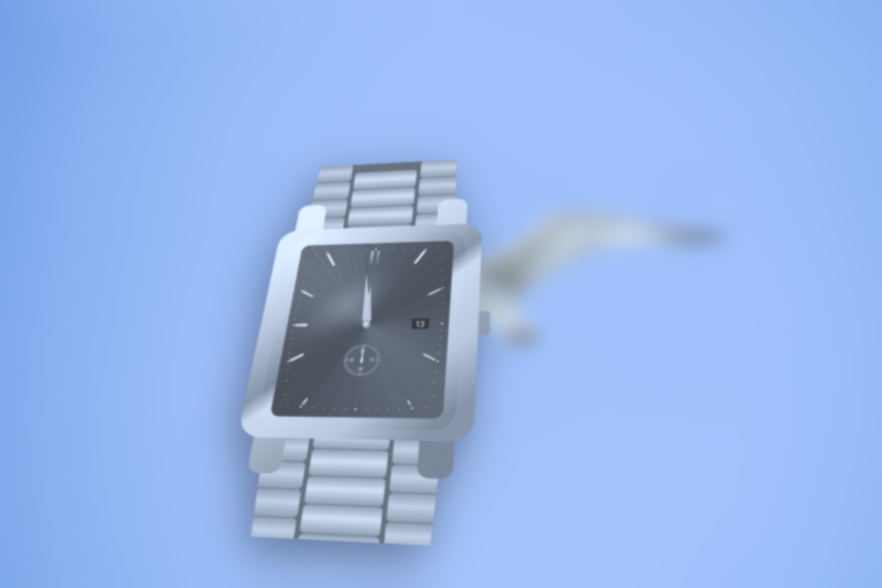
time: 11:59
